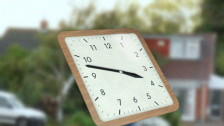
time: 3:48
